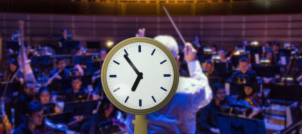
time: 6:54
